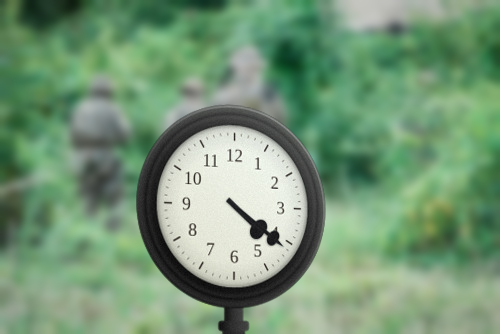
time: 4:21
